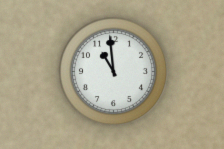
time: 10:59
